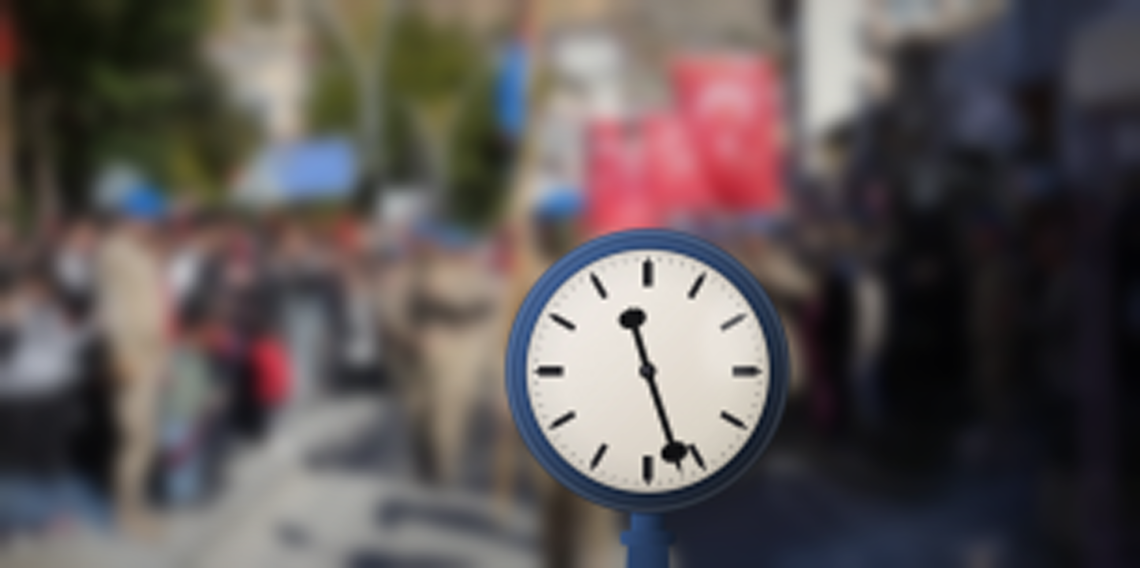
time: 11:27
